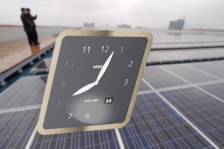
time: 8:03
